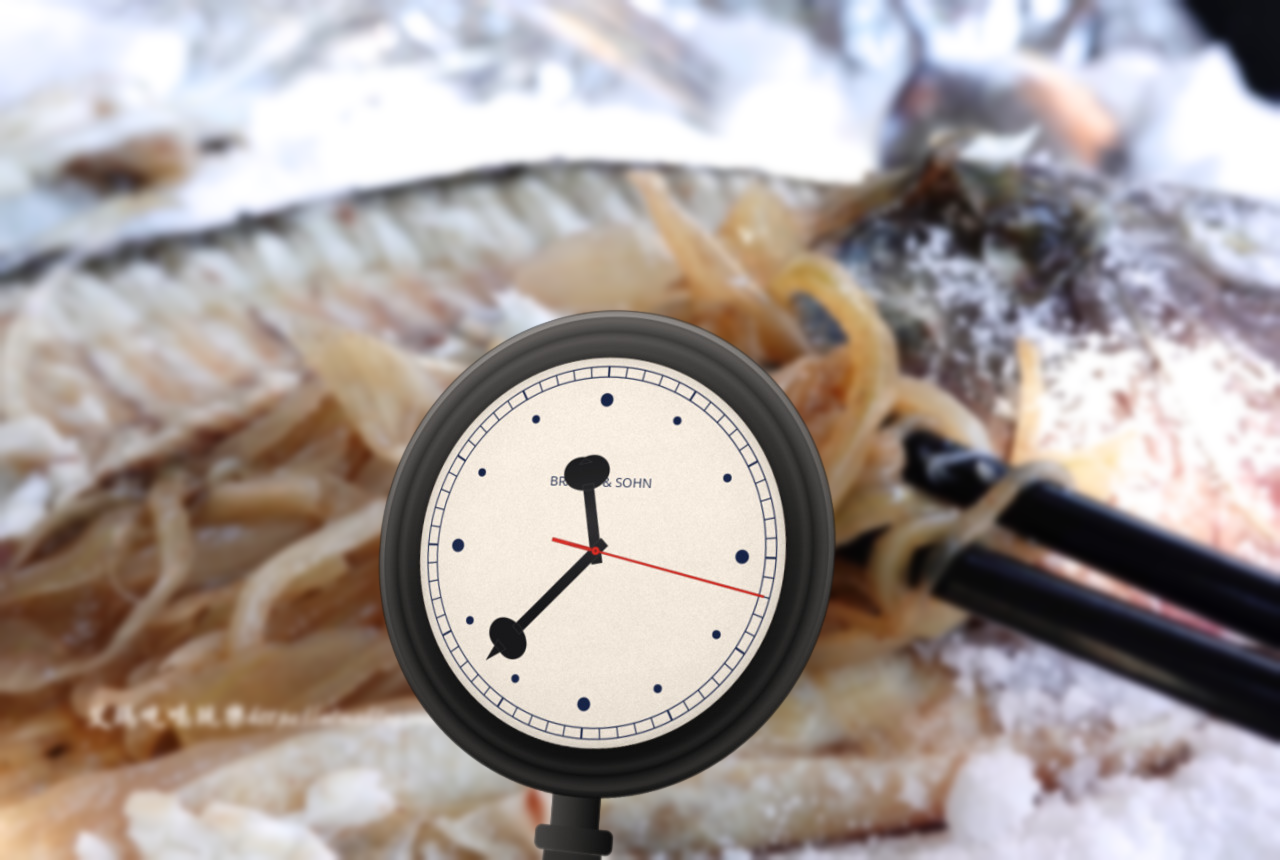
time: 11:37:17
